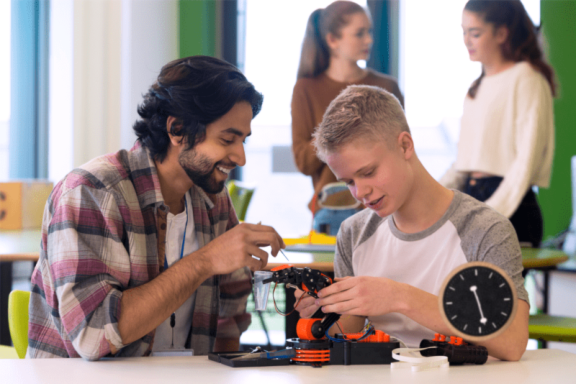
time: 11:28
